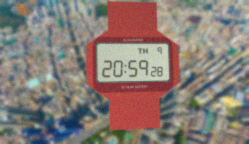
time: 20:59:28
